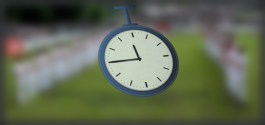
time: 11:45
